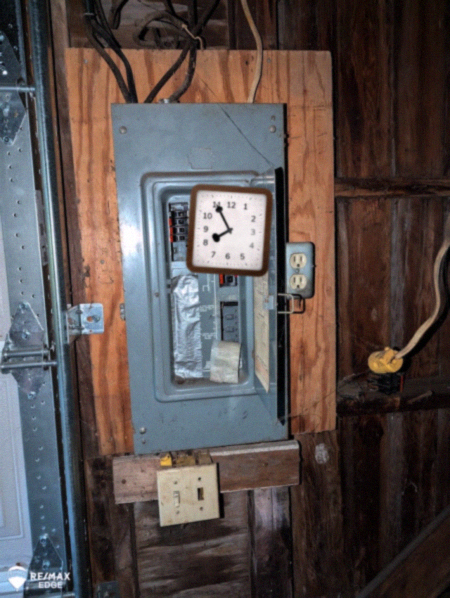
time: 7:55
